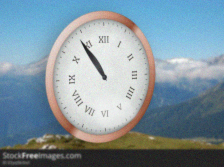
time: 10:54
